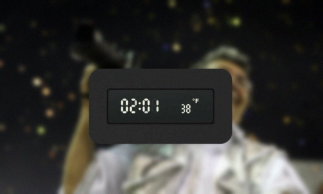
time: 2:01
